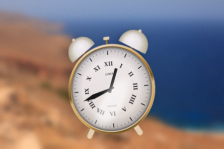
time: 12:42
